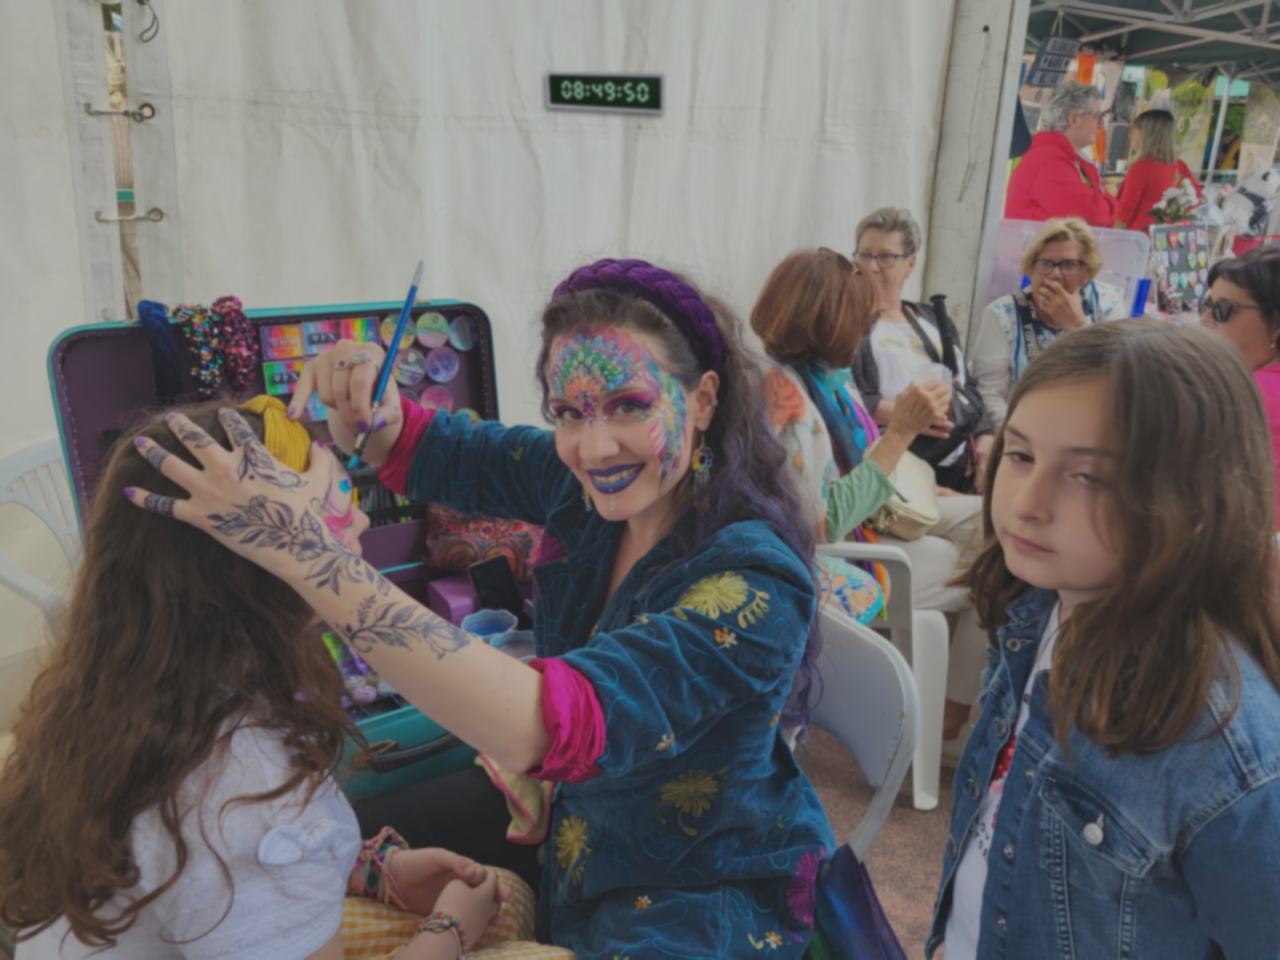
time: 8:49:50
